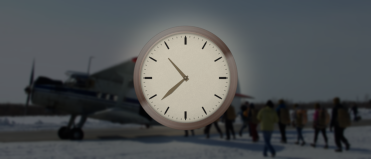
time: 10:38
